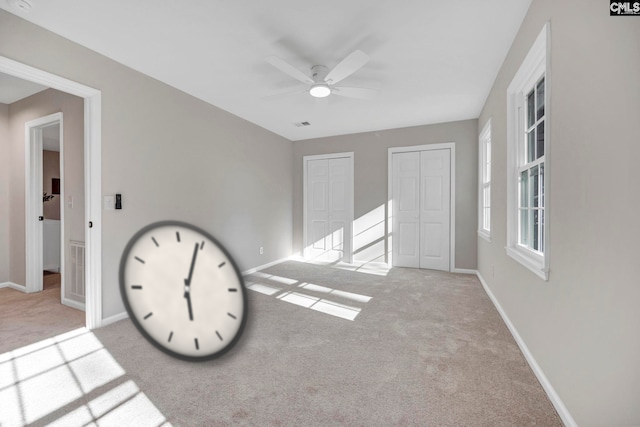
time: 6:04
